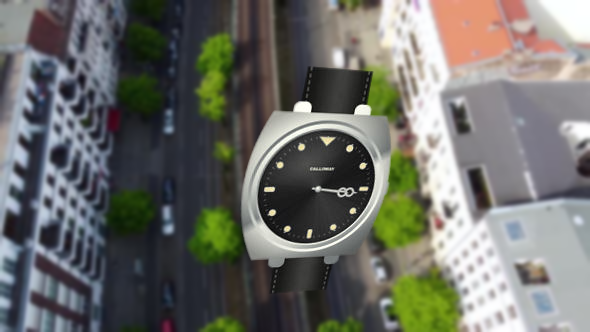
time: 3:16
